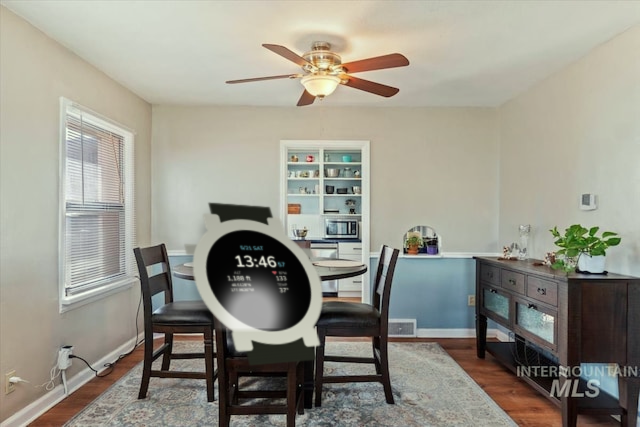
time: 13:46
